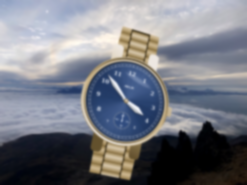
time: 3:52
